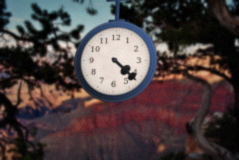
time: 4:22
